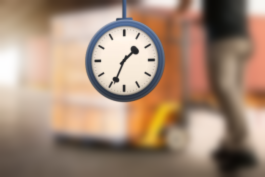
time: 1:34
